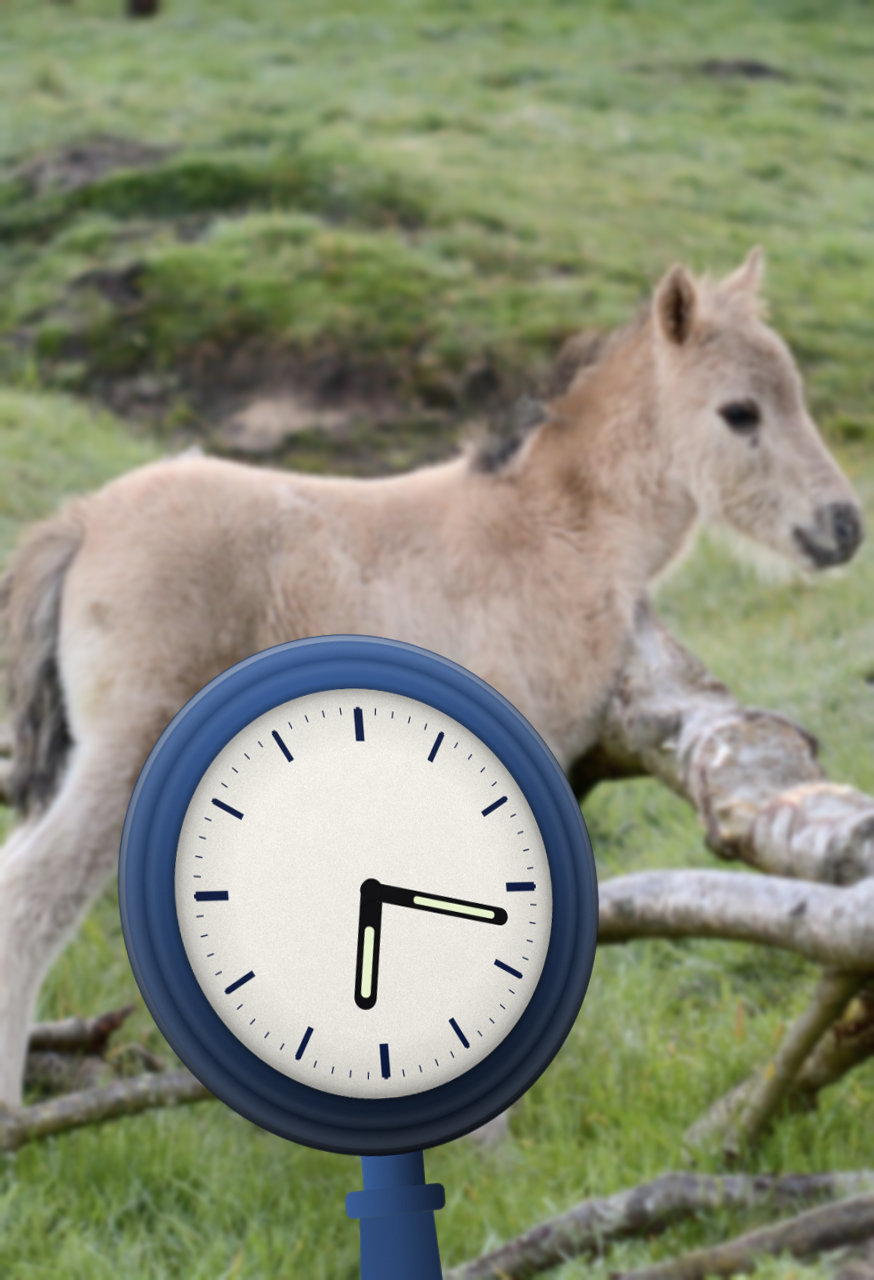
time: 6:17
